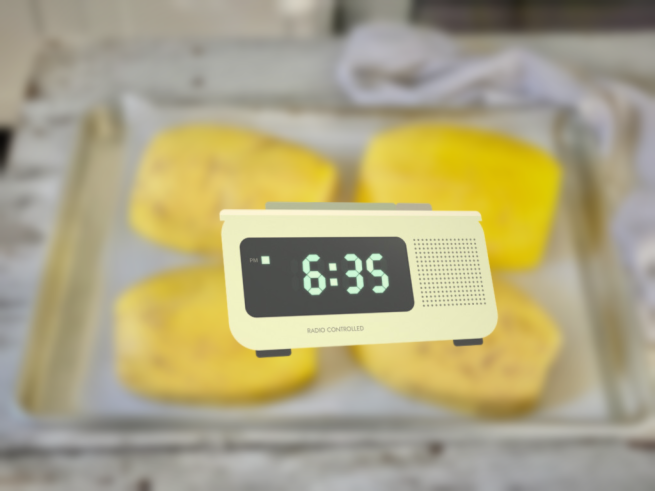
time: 6:35
